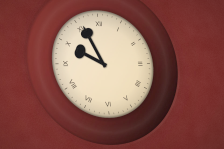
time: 9:56
